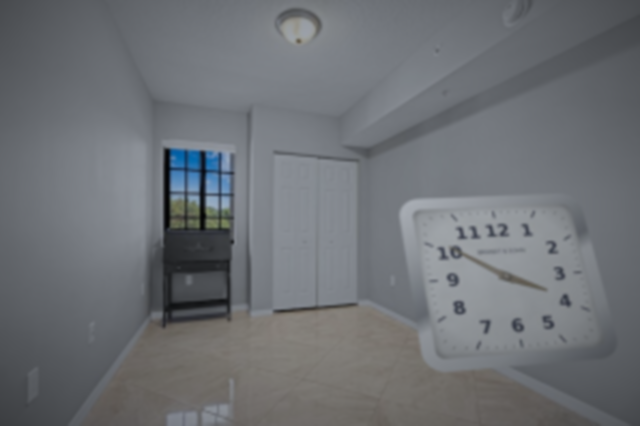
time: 3:51
